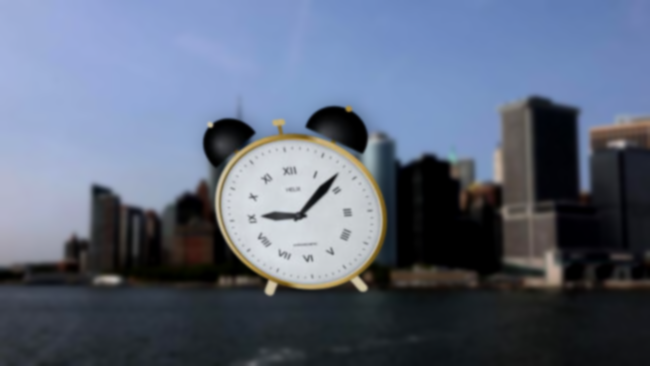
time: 9:08
